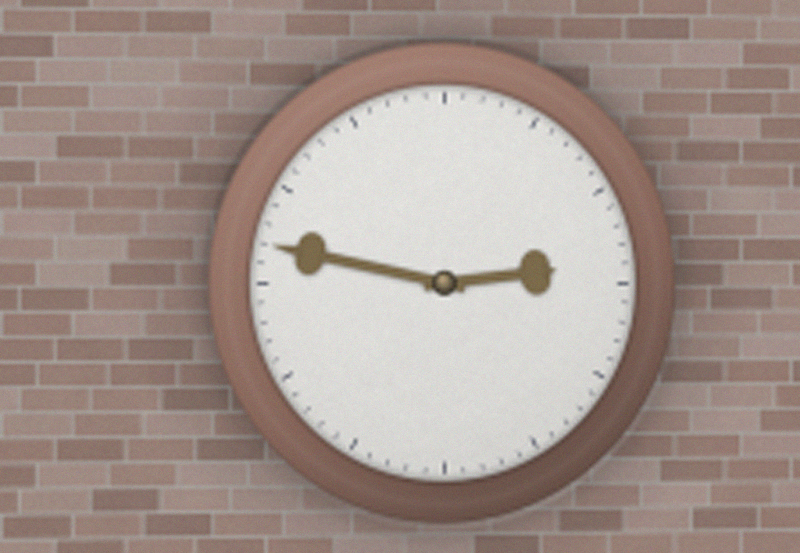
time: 2:47
